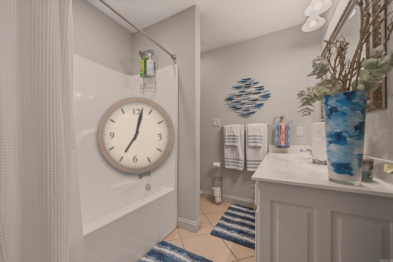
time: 7:02
